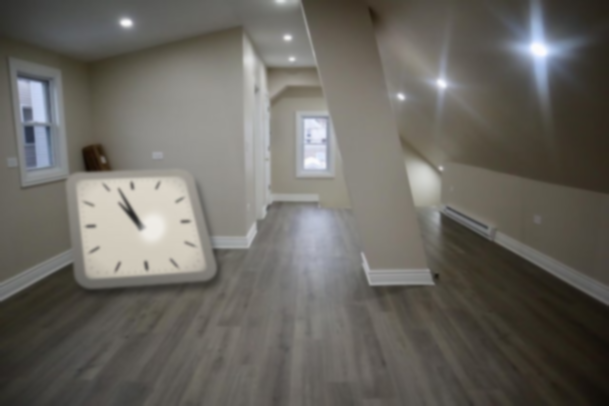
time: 10:57
